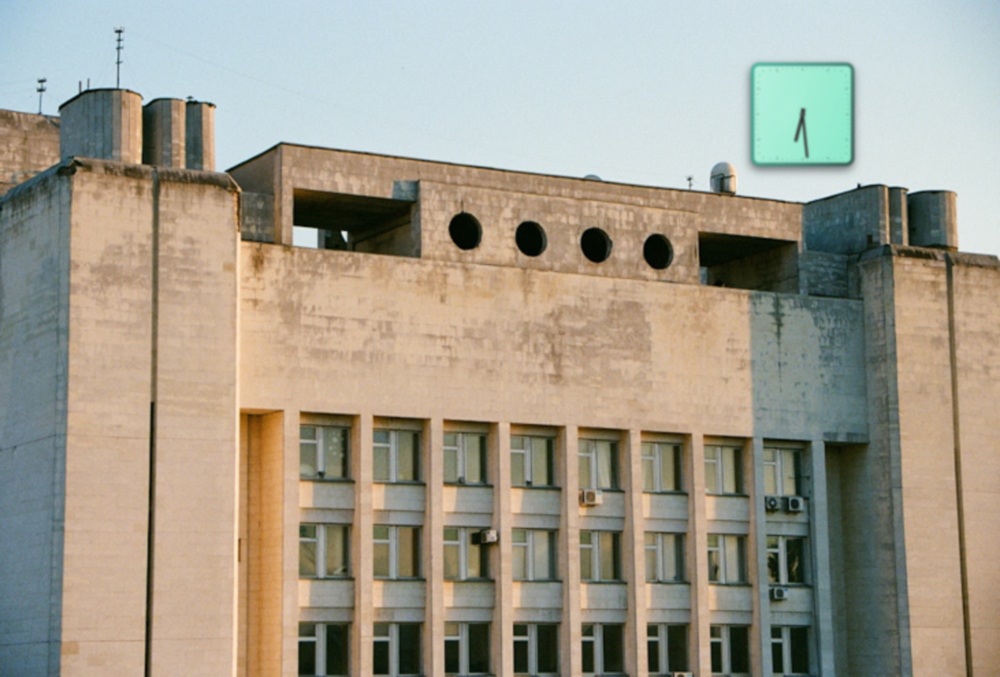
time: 6:29
